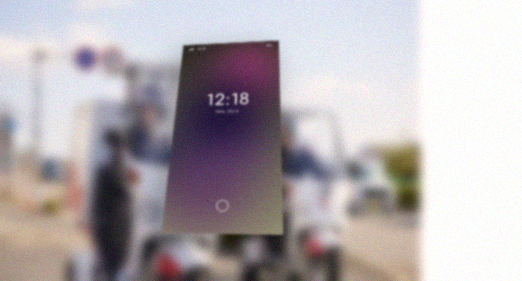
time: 12:18
